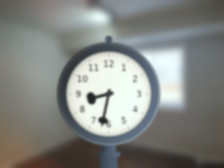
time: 8:32
